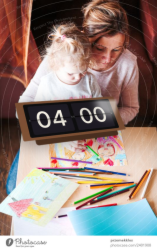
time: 4:00
